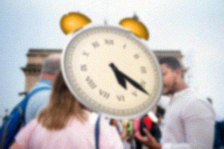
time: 5:22
